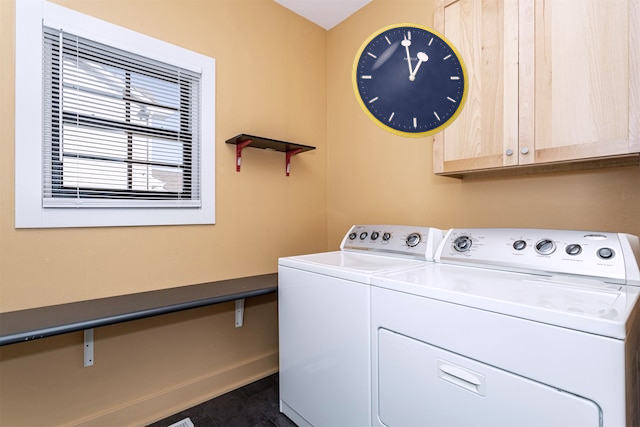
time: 12:59
